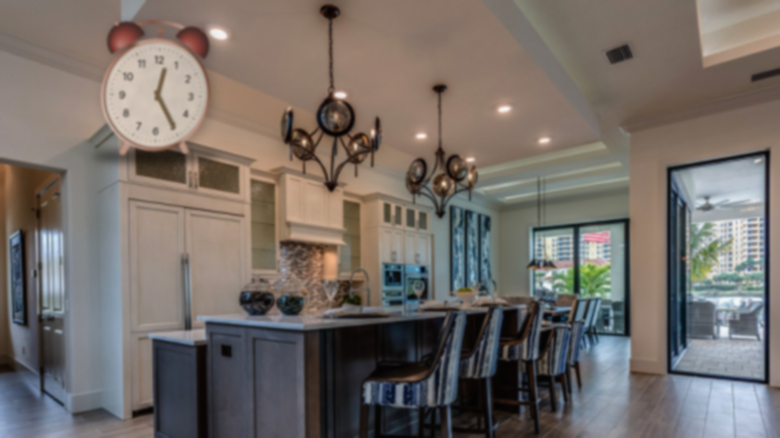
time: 12:25
